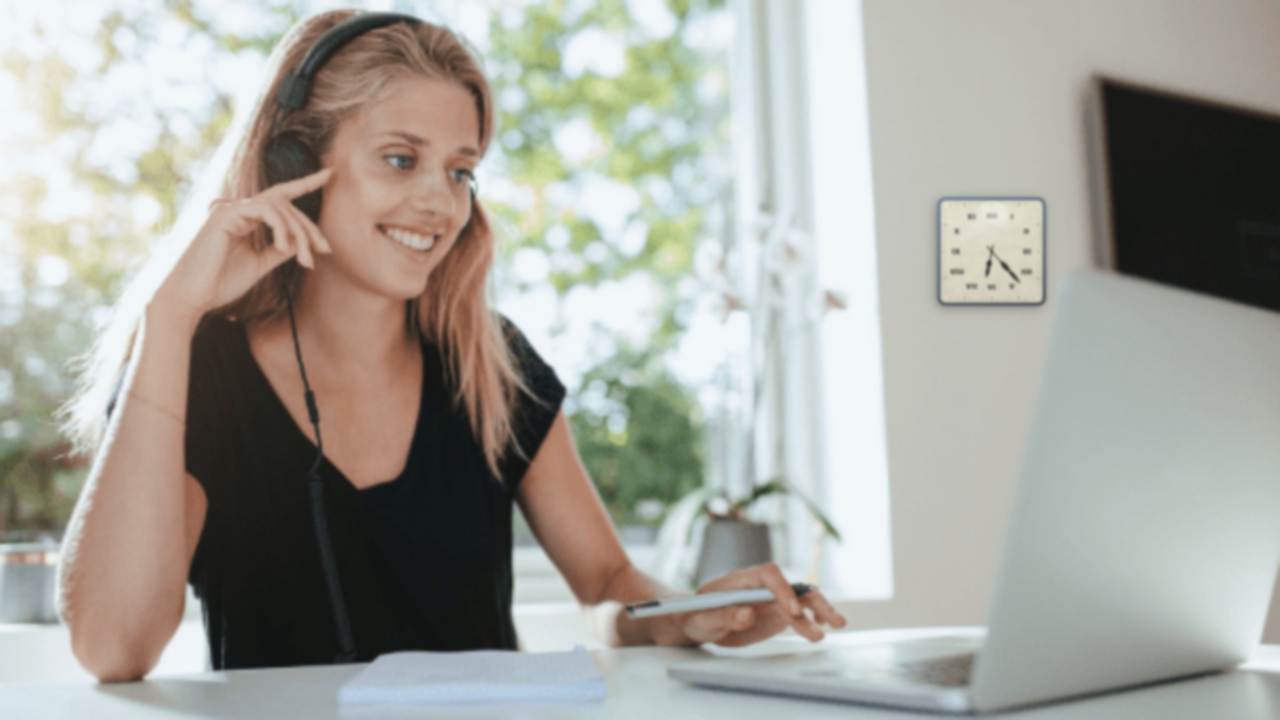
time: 6:23
